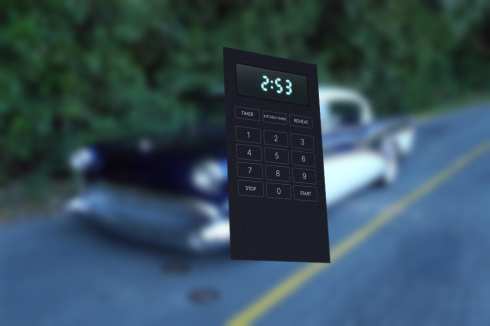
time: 2:53
